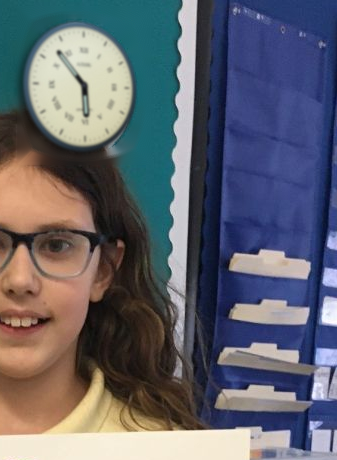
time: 5:53
